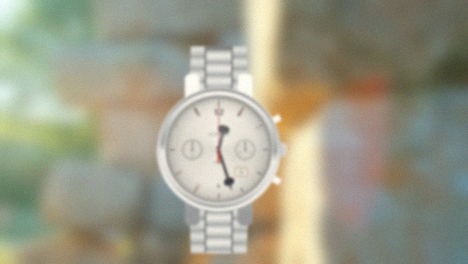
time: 12:27
